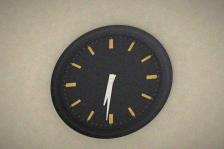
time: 6:31
